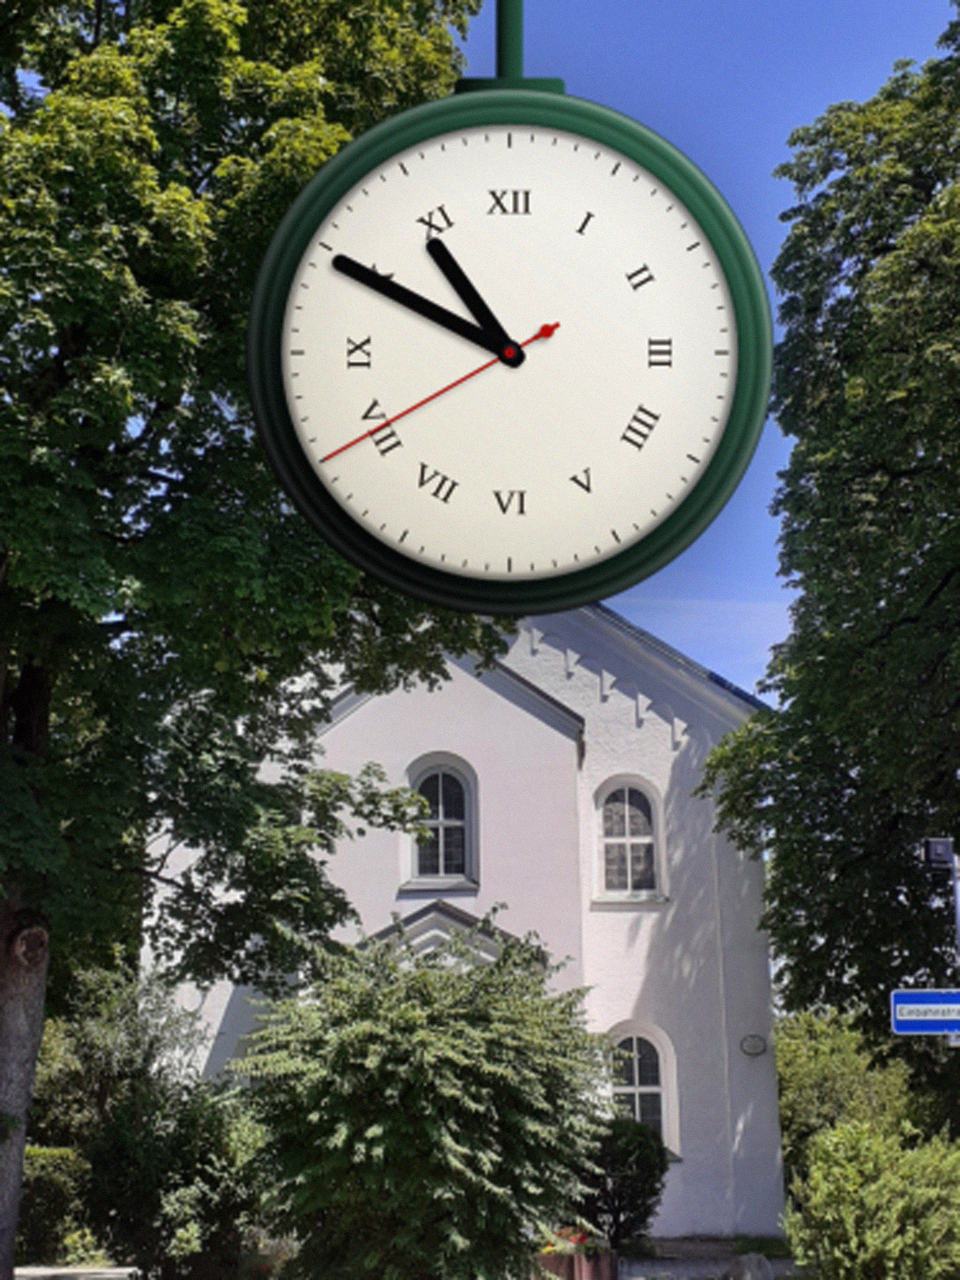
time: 10:49:40
